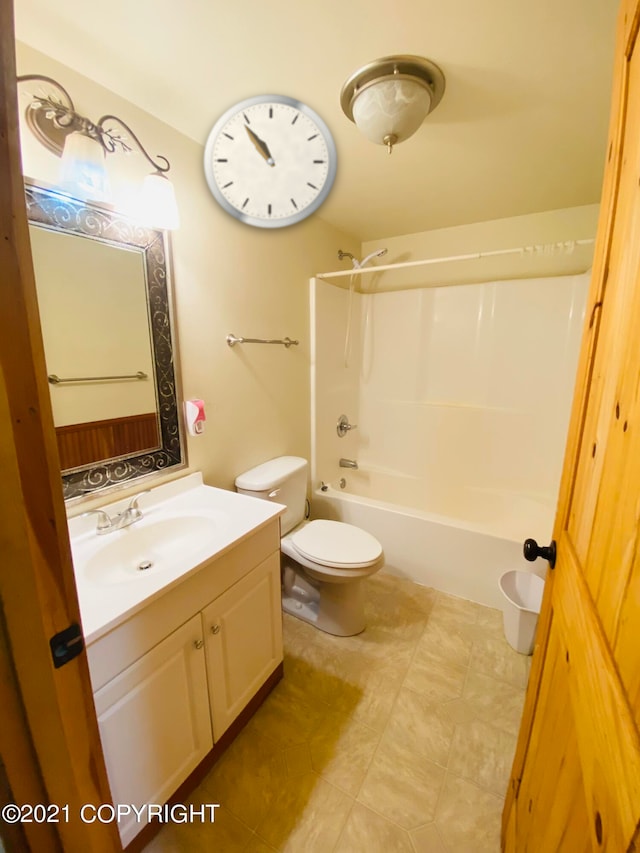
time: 10:54
